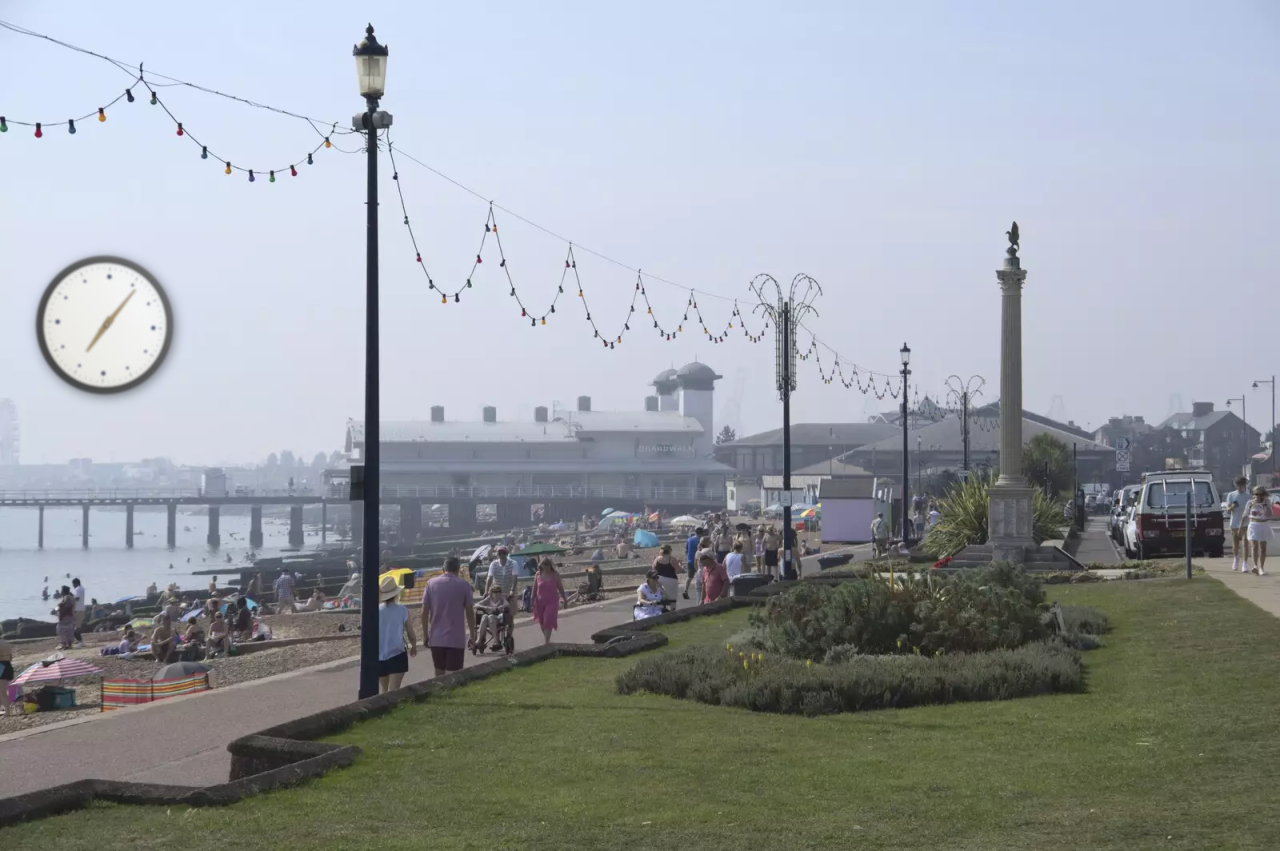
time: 7:06
